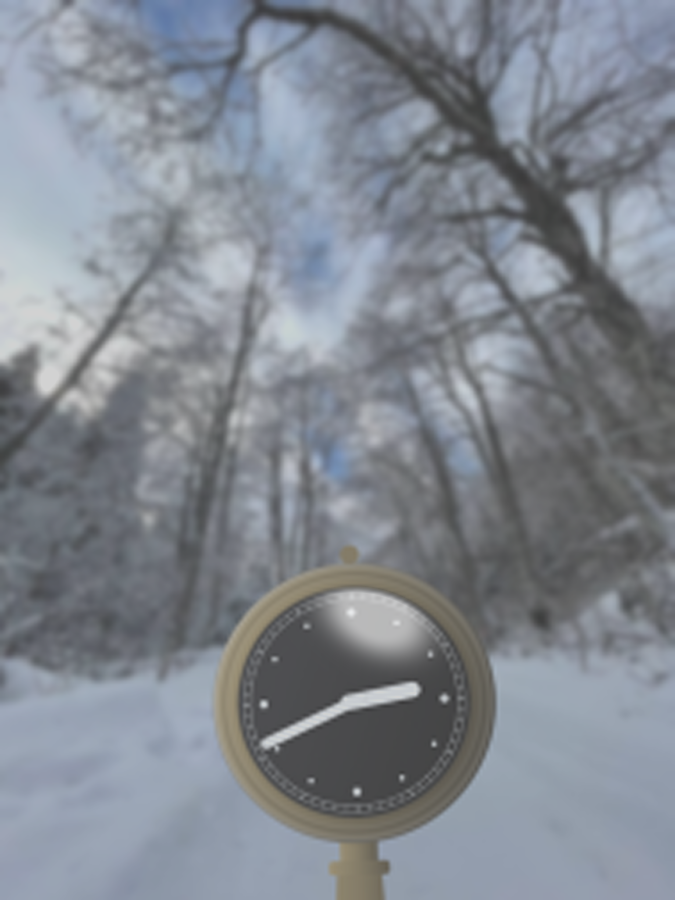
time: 2:41
